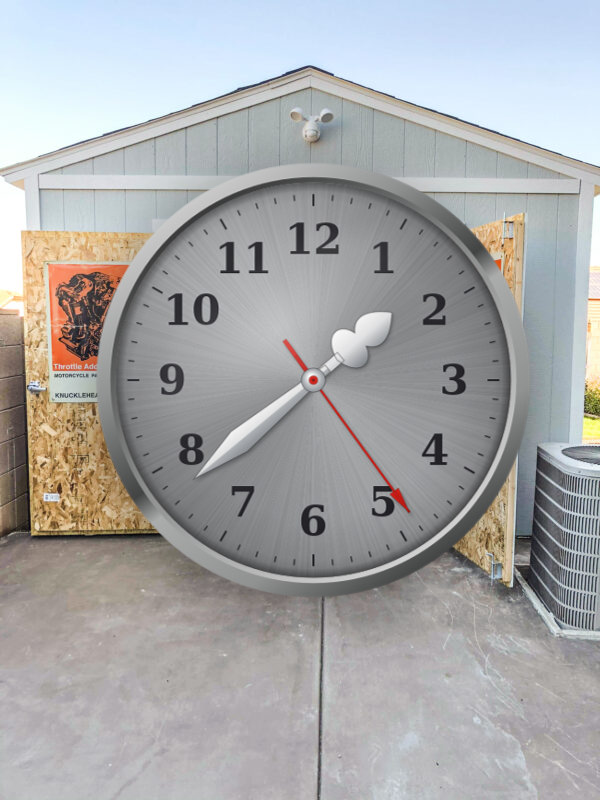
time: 1:38:24
